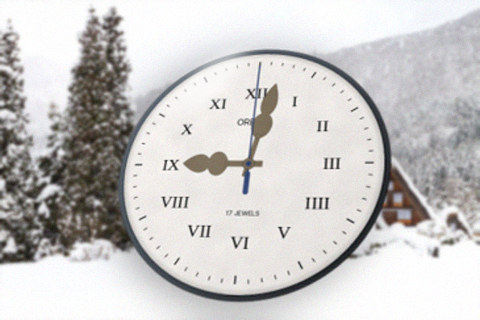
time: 9:02:00
